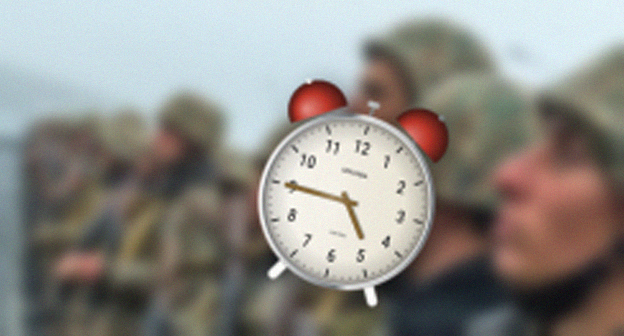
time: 4:45
